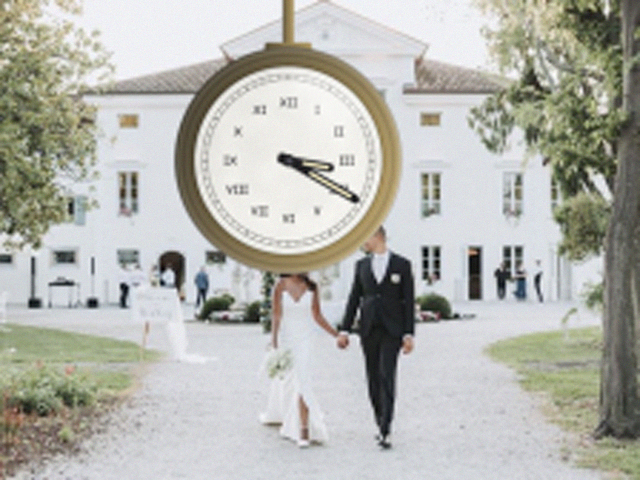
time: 3:20
